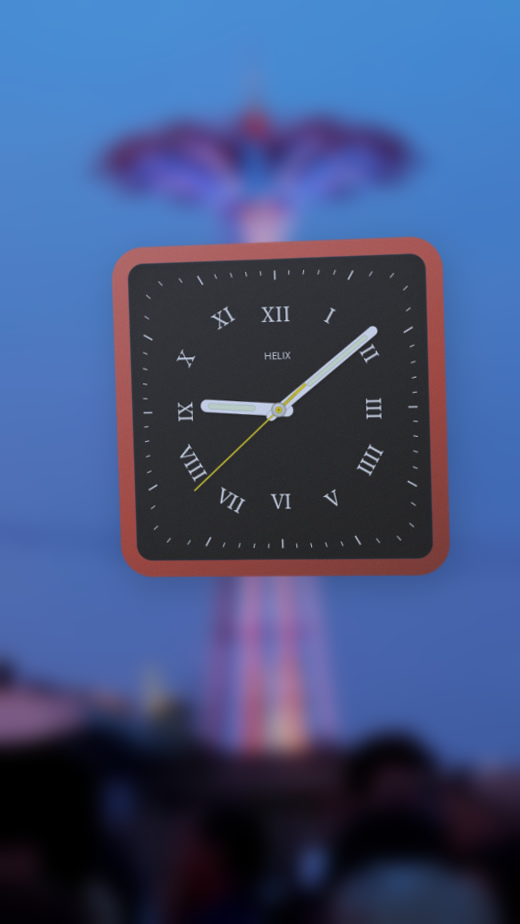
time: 9:08:38
